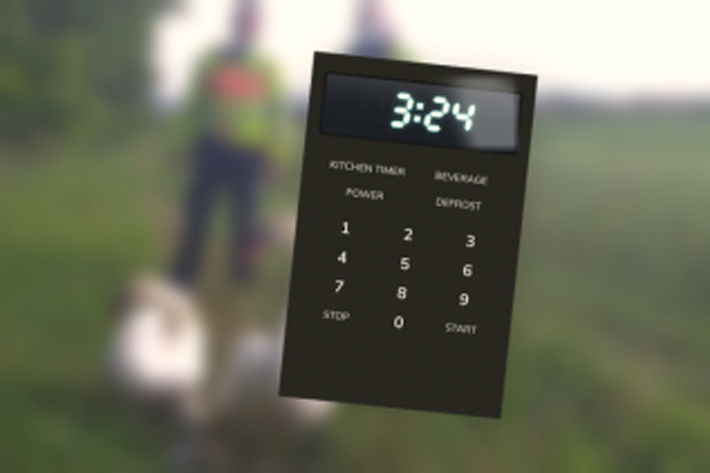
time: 3:24
